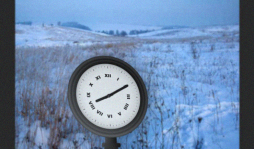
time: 8:10
